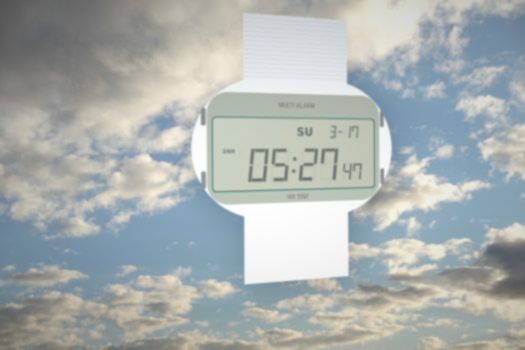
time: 5:27:47
